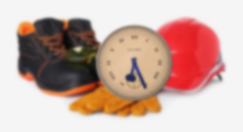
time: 6:26
